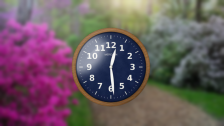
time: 12:29
